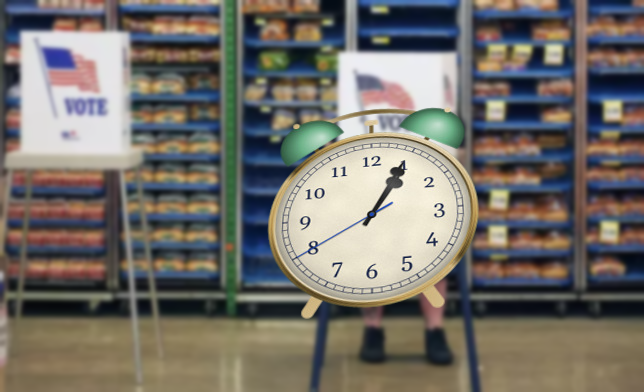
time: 1:04:40
